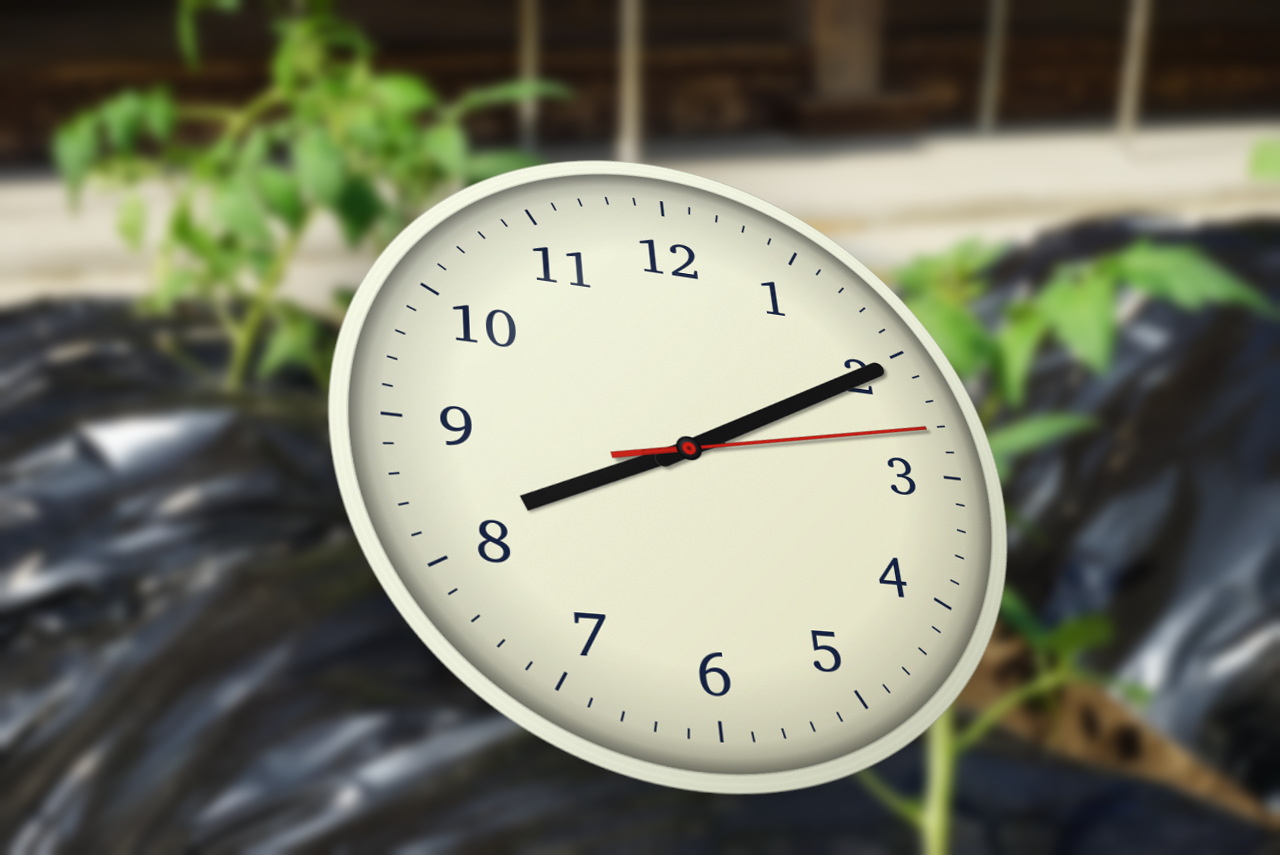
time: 8:10:13
